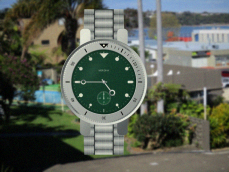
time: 4:45
